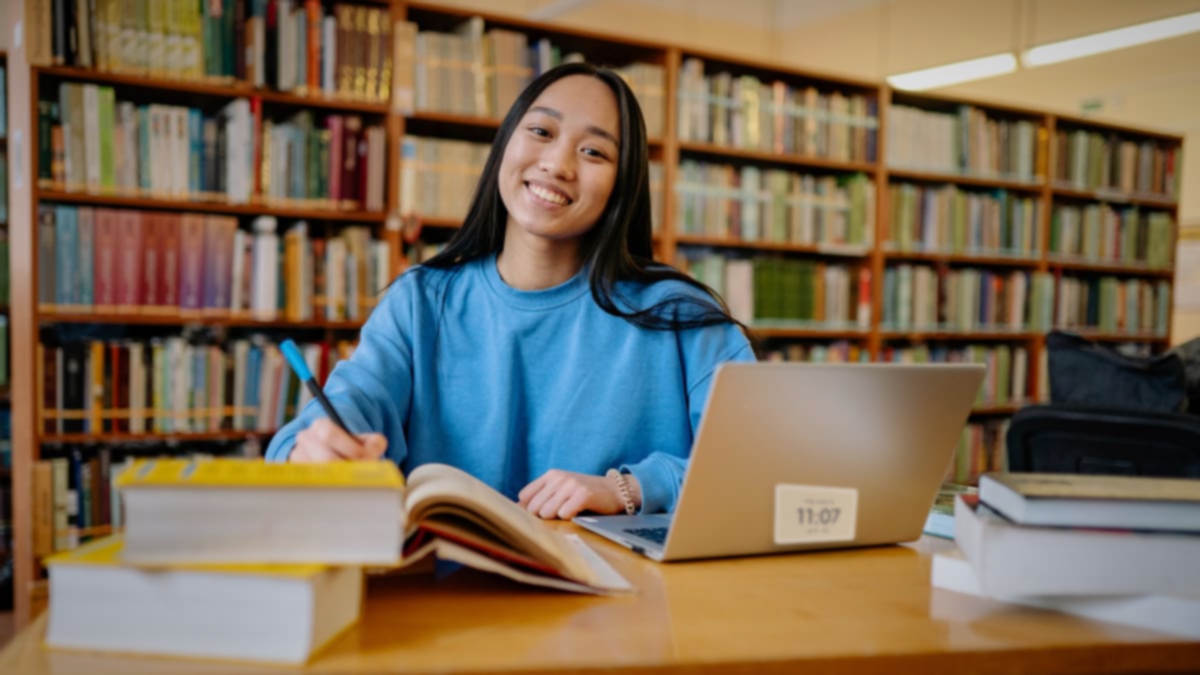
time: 11:07
